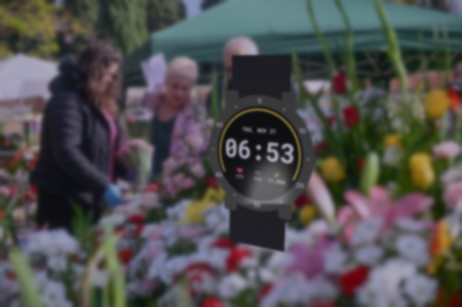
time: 6:53
